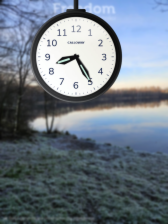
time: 8:25
